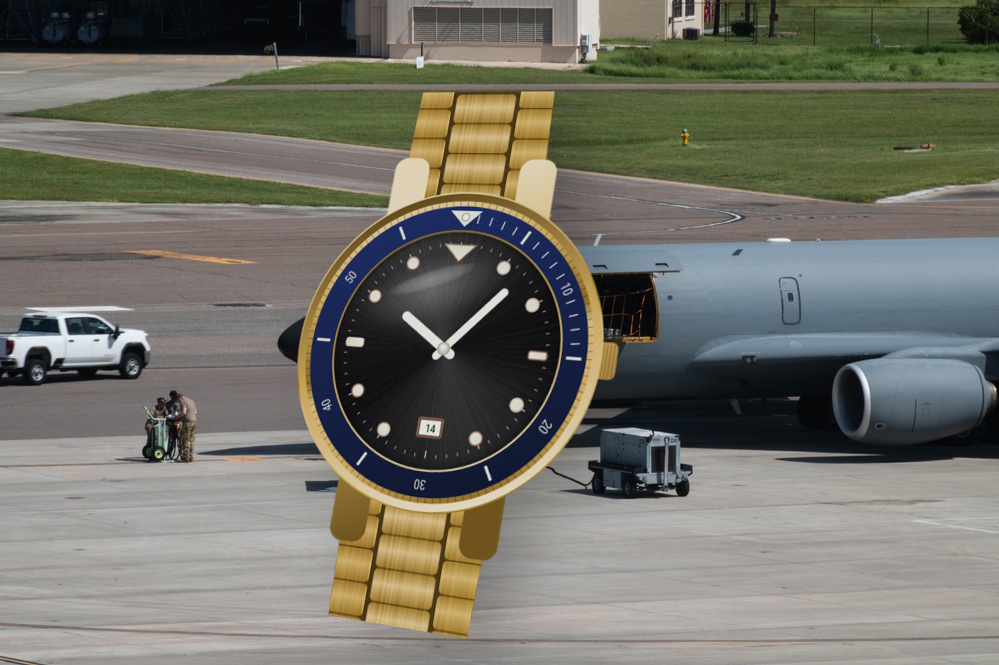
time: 10:07
